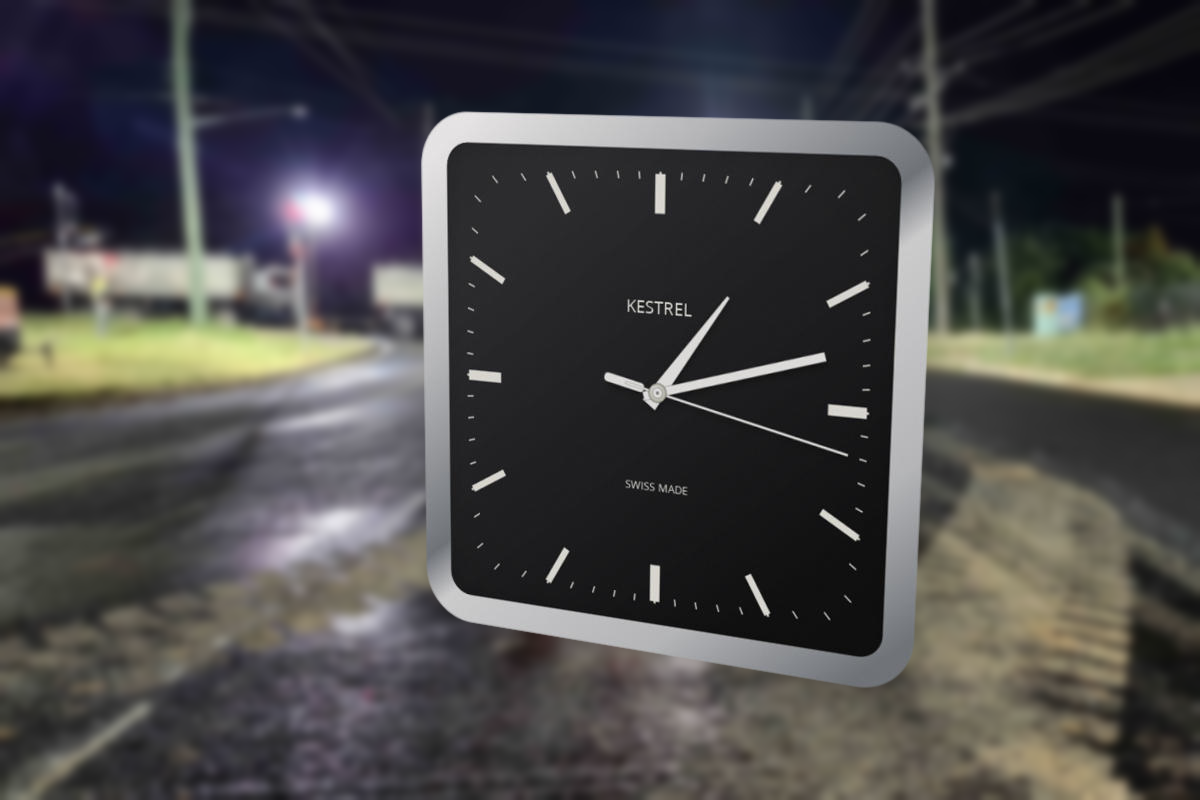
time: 1:12:17
